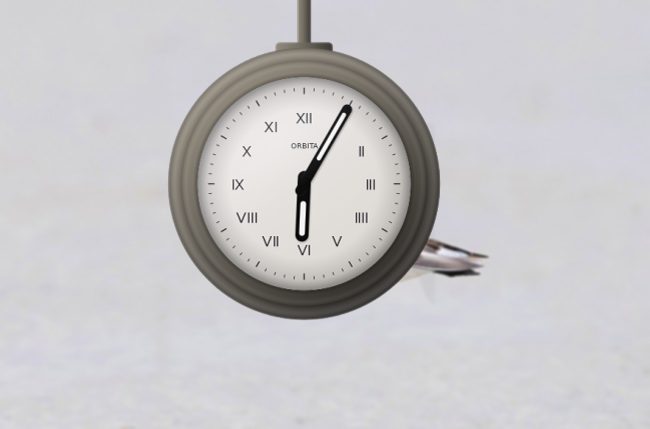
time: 6:05
